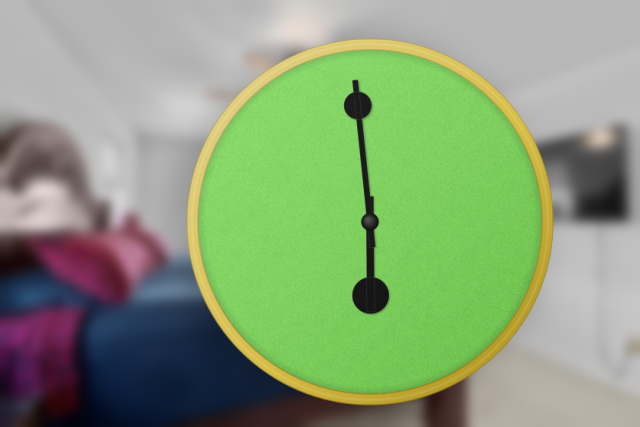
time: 5:59
